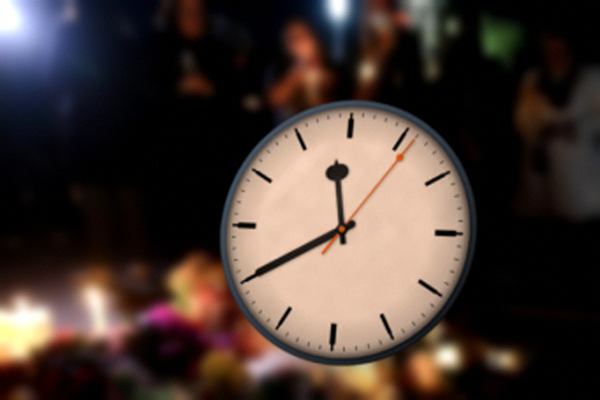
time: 11:40:06
